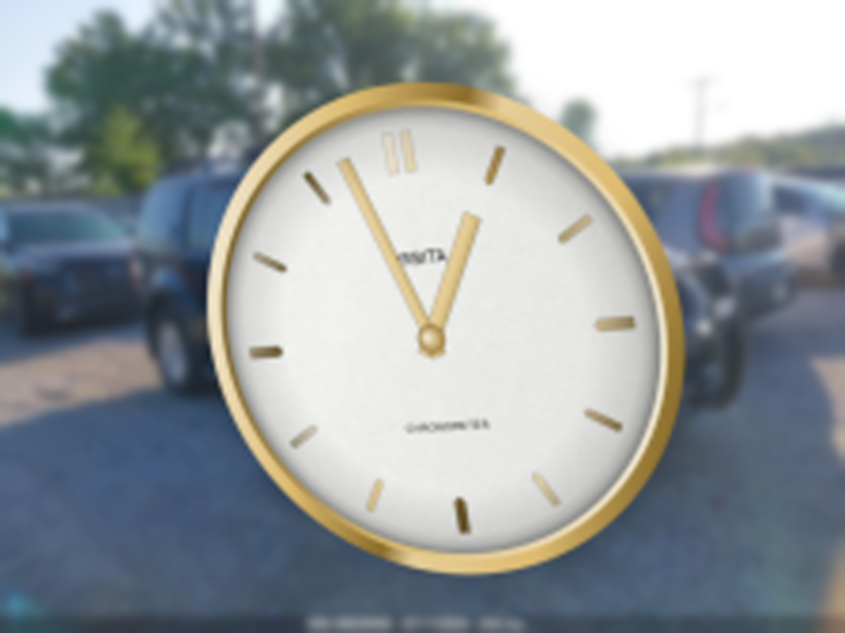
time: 12:57
